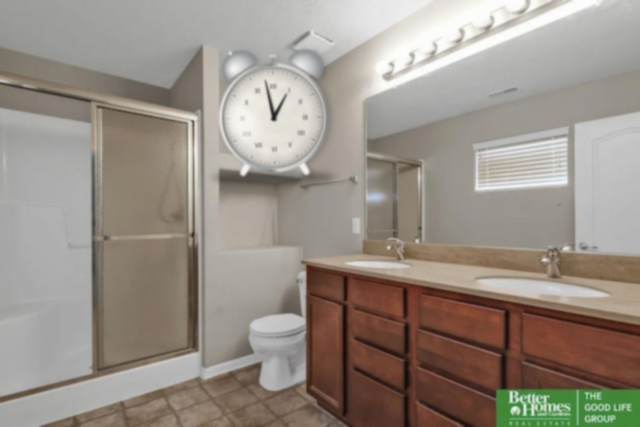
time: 12:58
